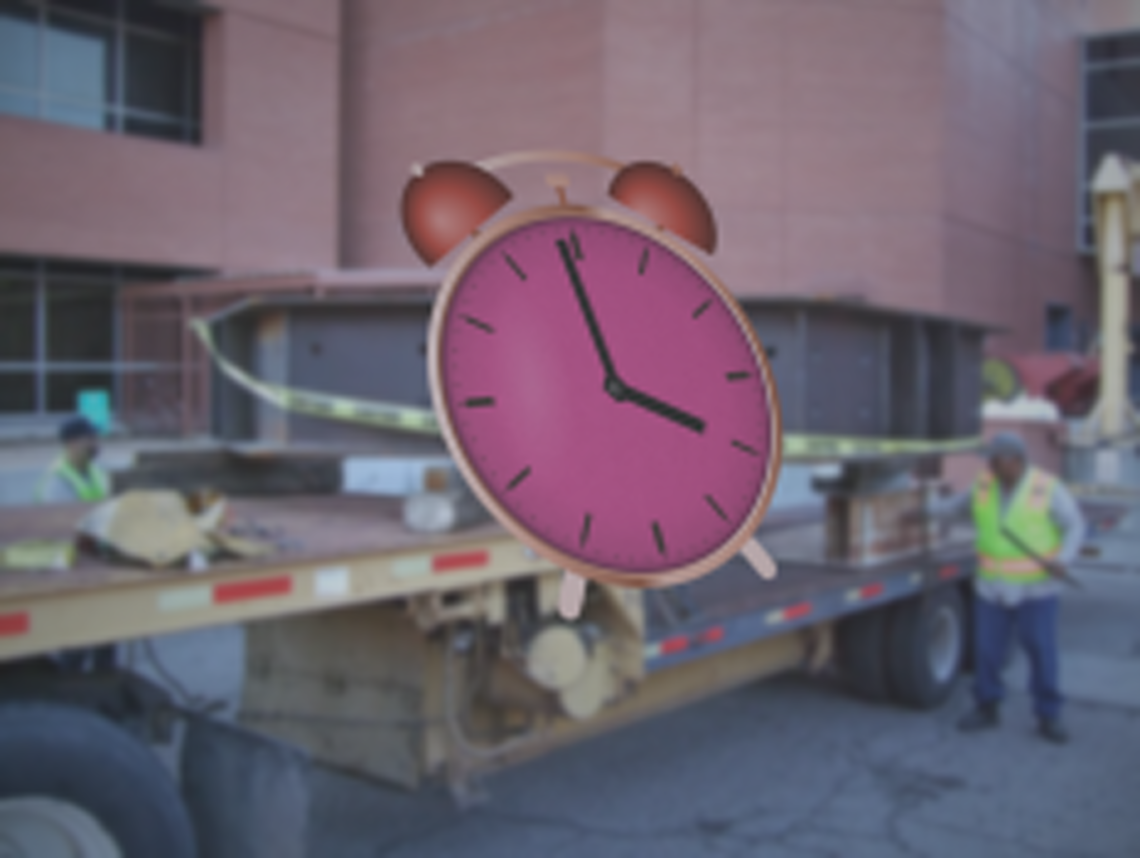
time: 3:59
